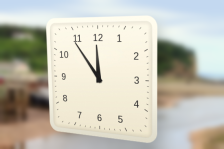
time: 11:54
